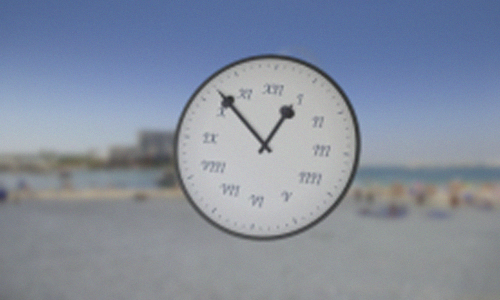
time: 12:52
